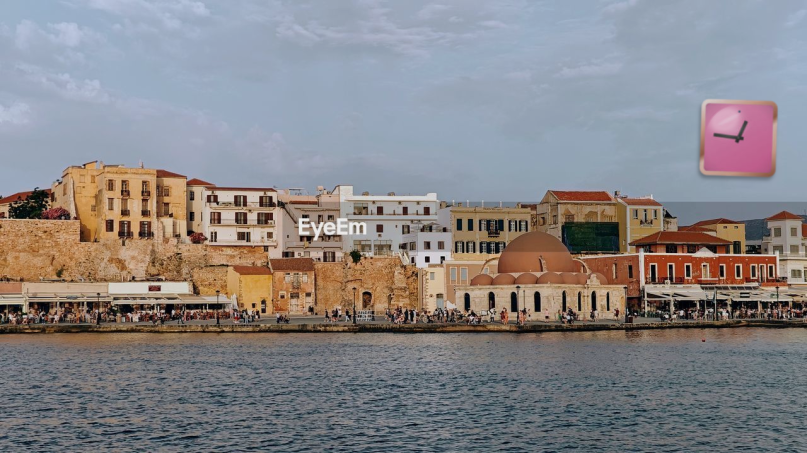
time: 12:46
